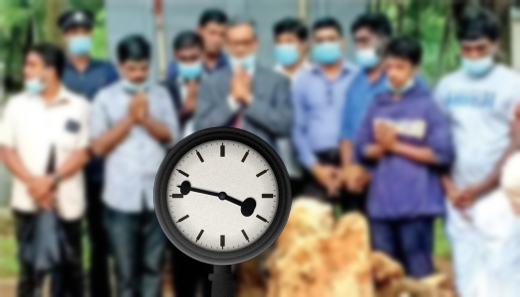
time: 3:47
